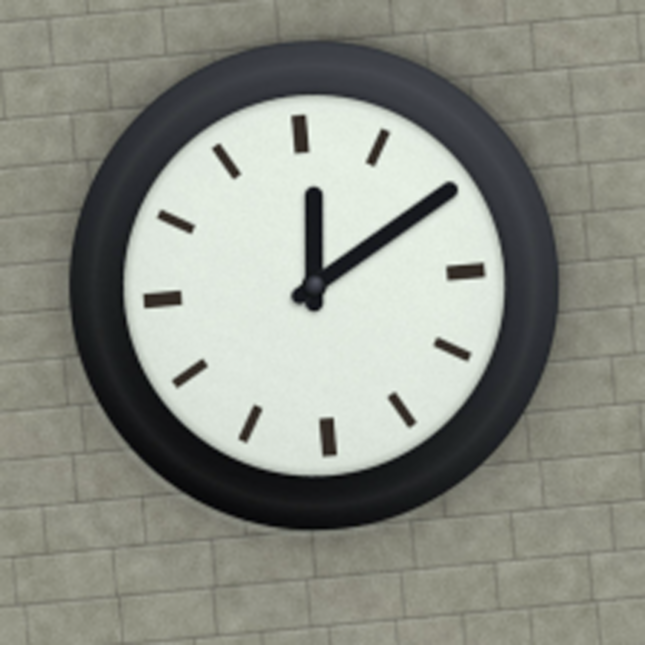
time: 12:10
